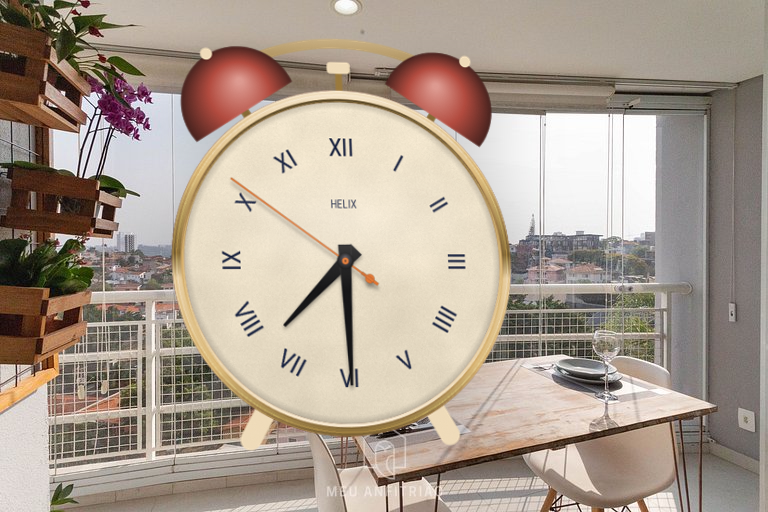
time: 7:29:51
